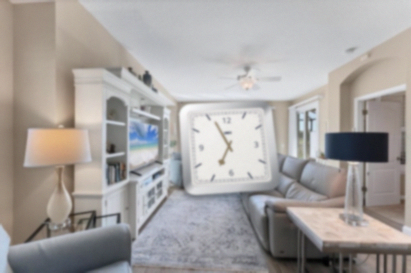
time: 6:56
